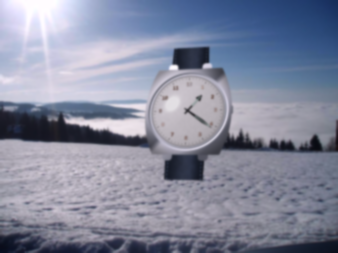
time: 1:21
